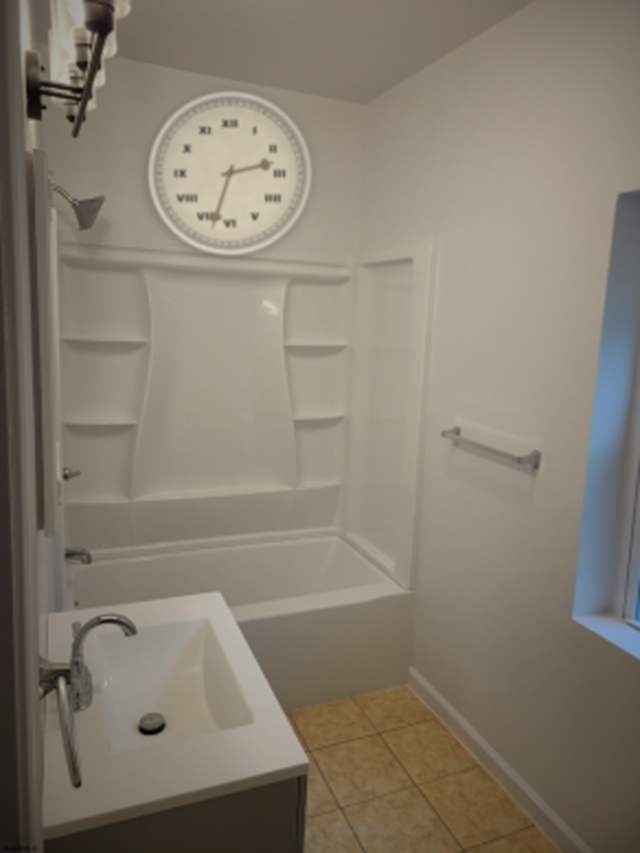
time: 2:33
